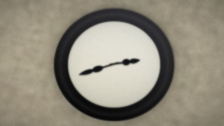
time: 2:42
